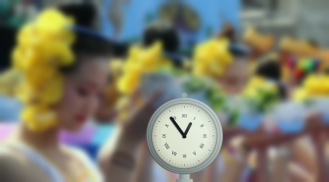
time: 12:54
